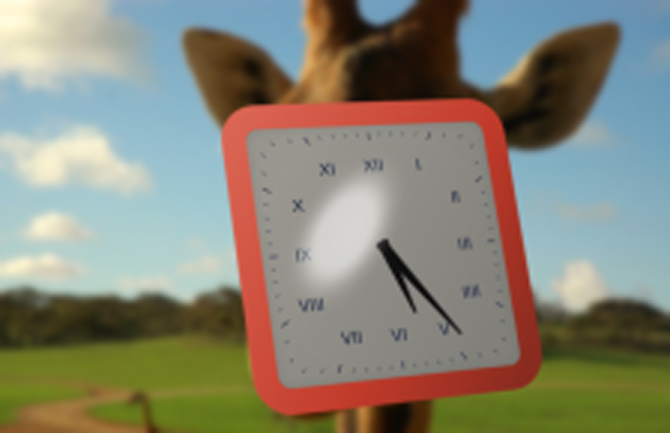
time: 5:24
